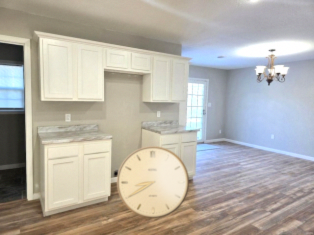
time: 8:40
